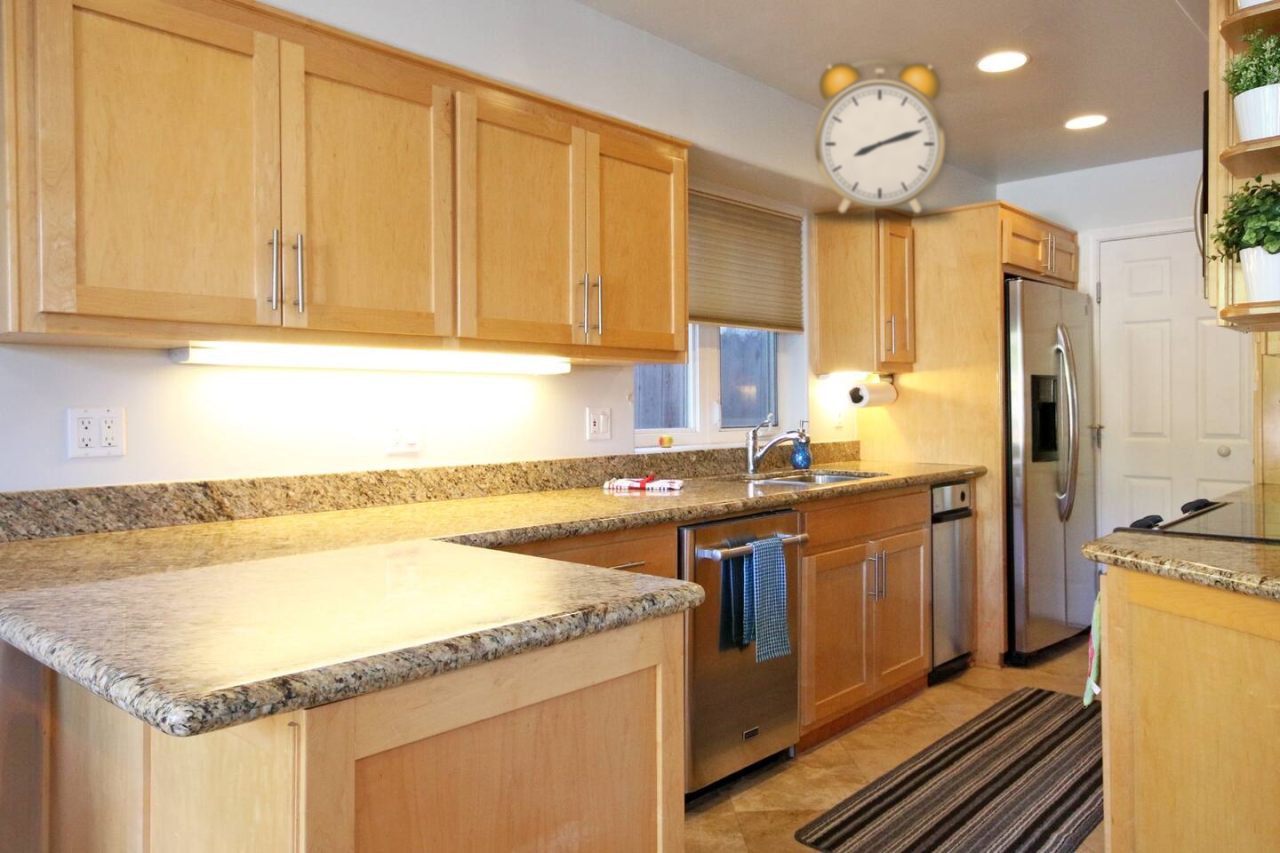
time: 8:12
